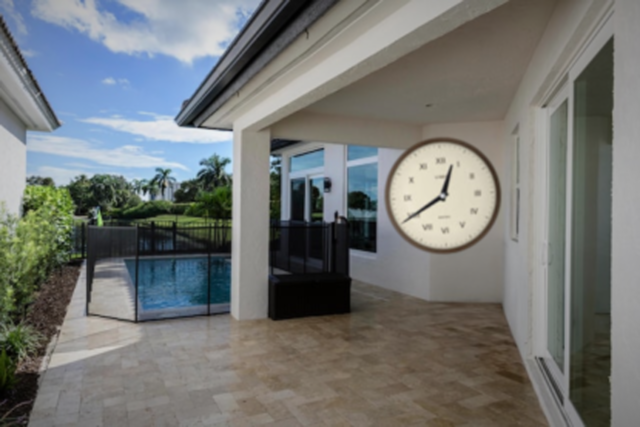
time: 12:40
